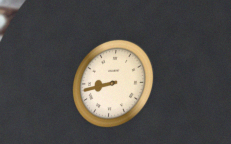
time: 8:43
